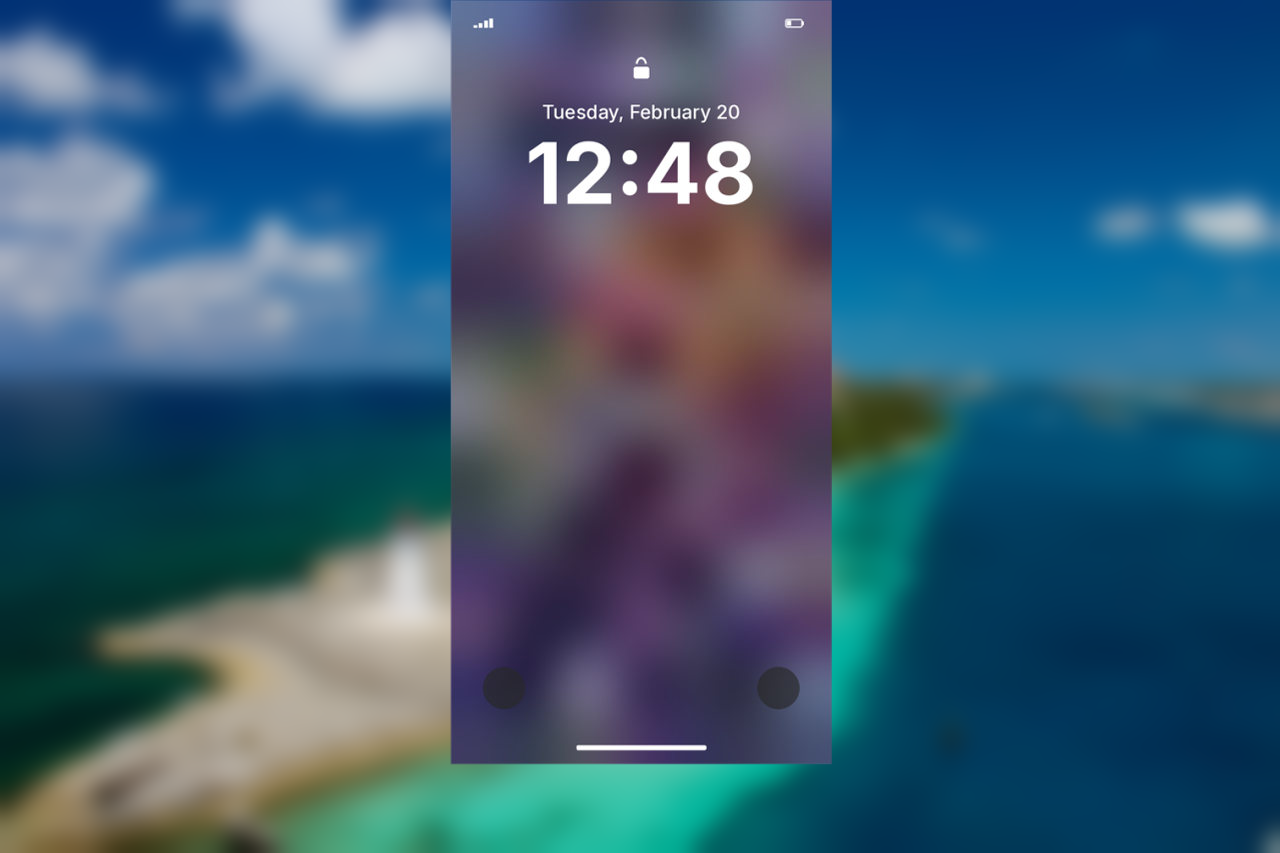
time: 12:48
